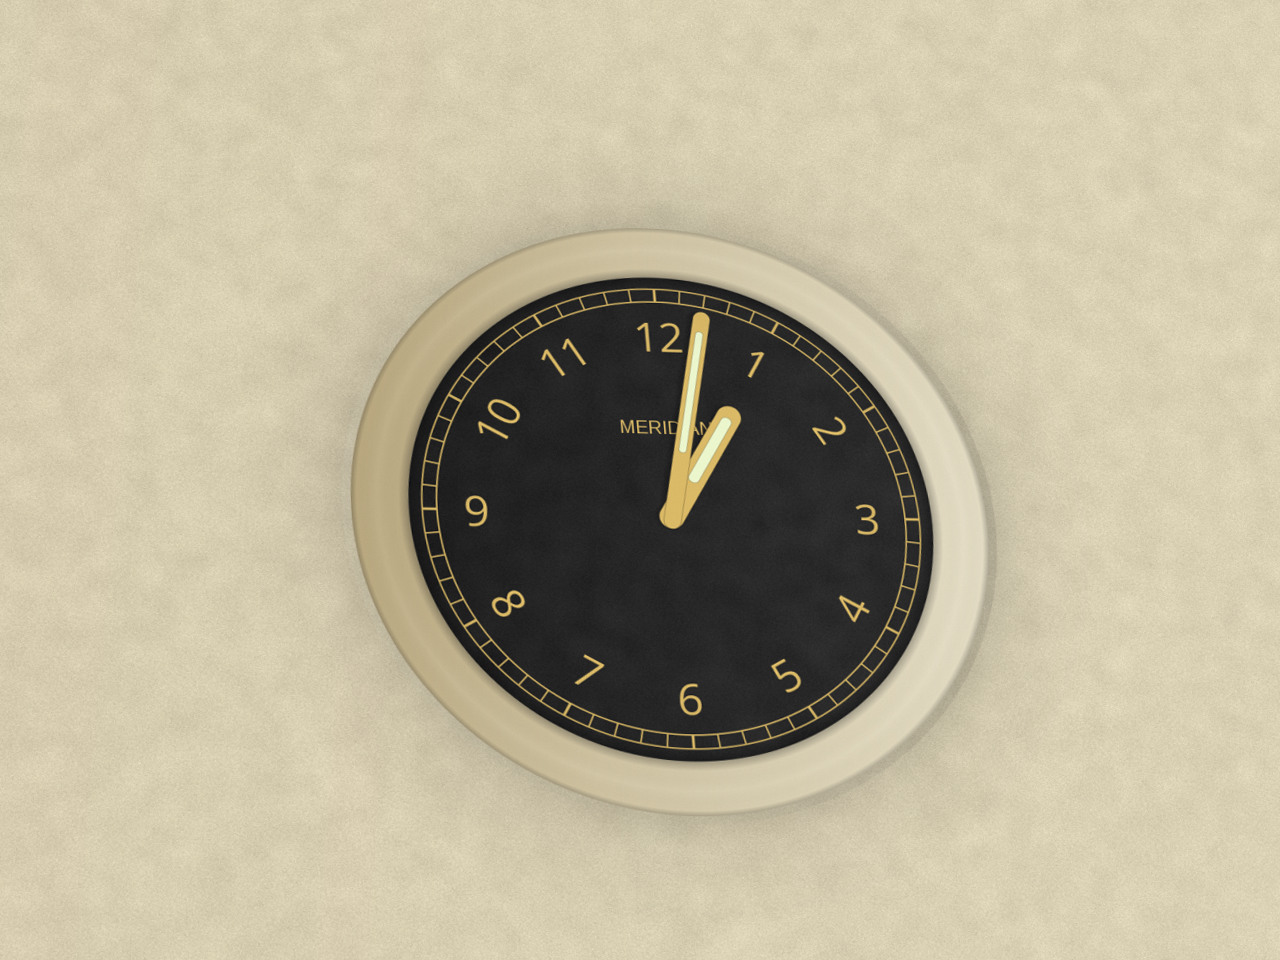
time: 1:02
